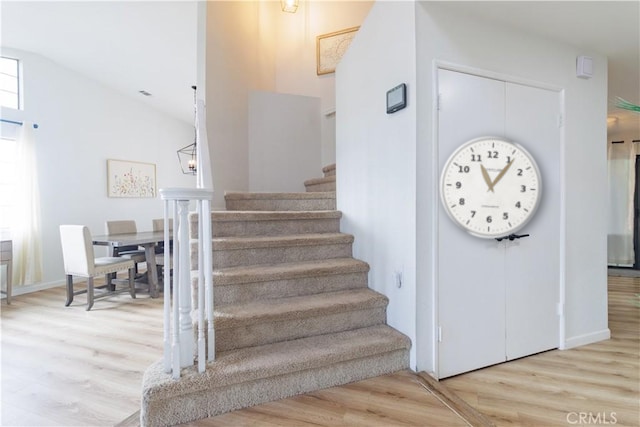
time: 11:06
